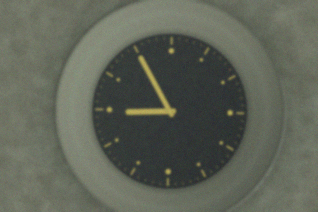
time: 8:55
